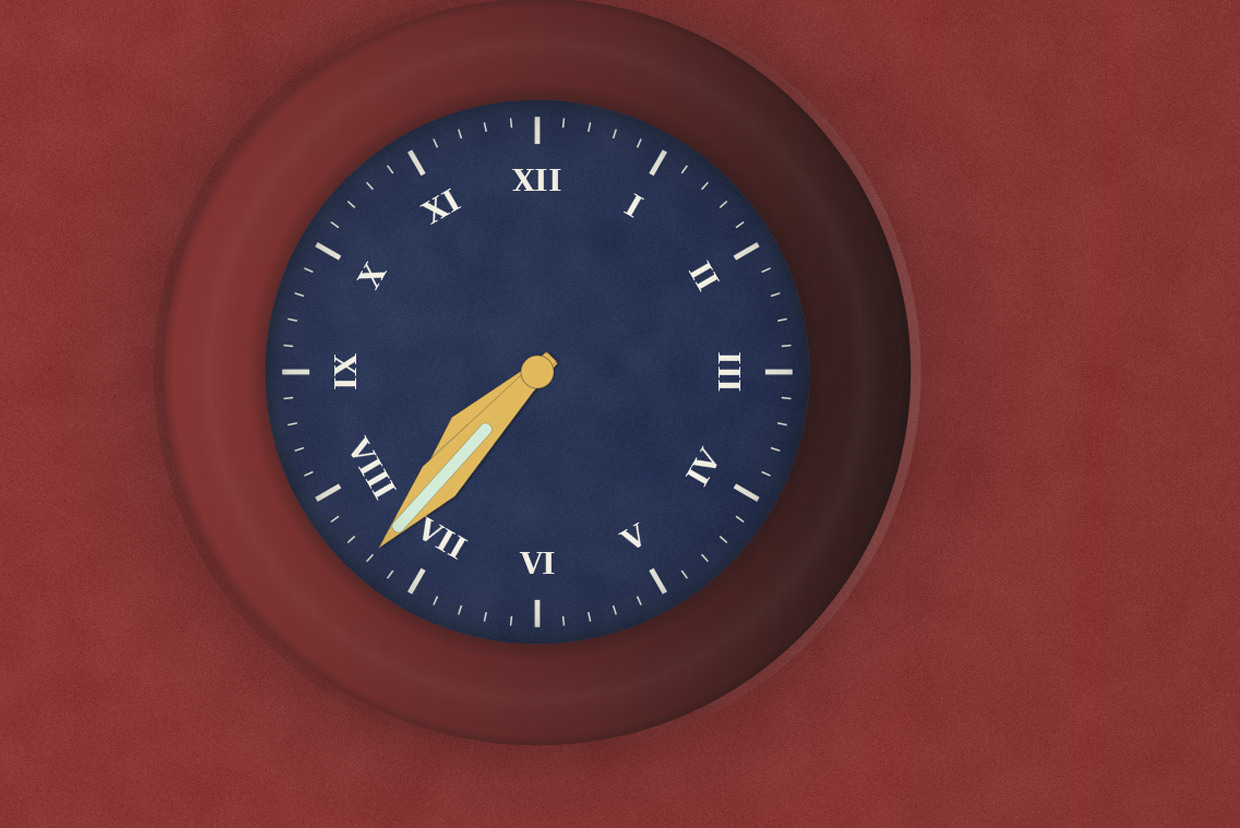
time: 7:37
